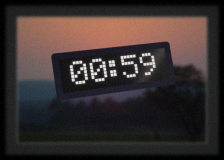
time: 0:59
